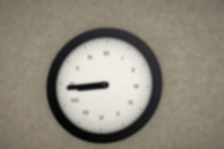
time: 8:44
